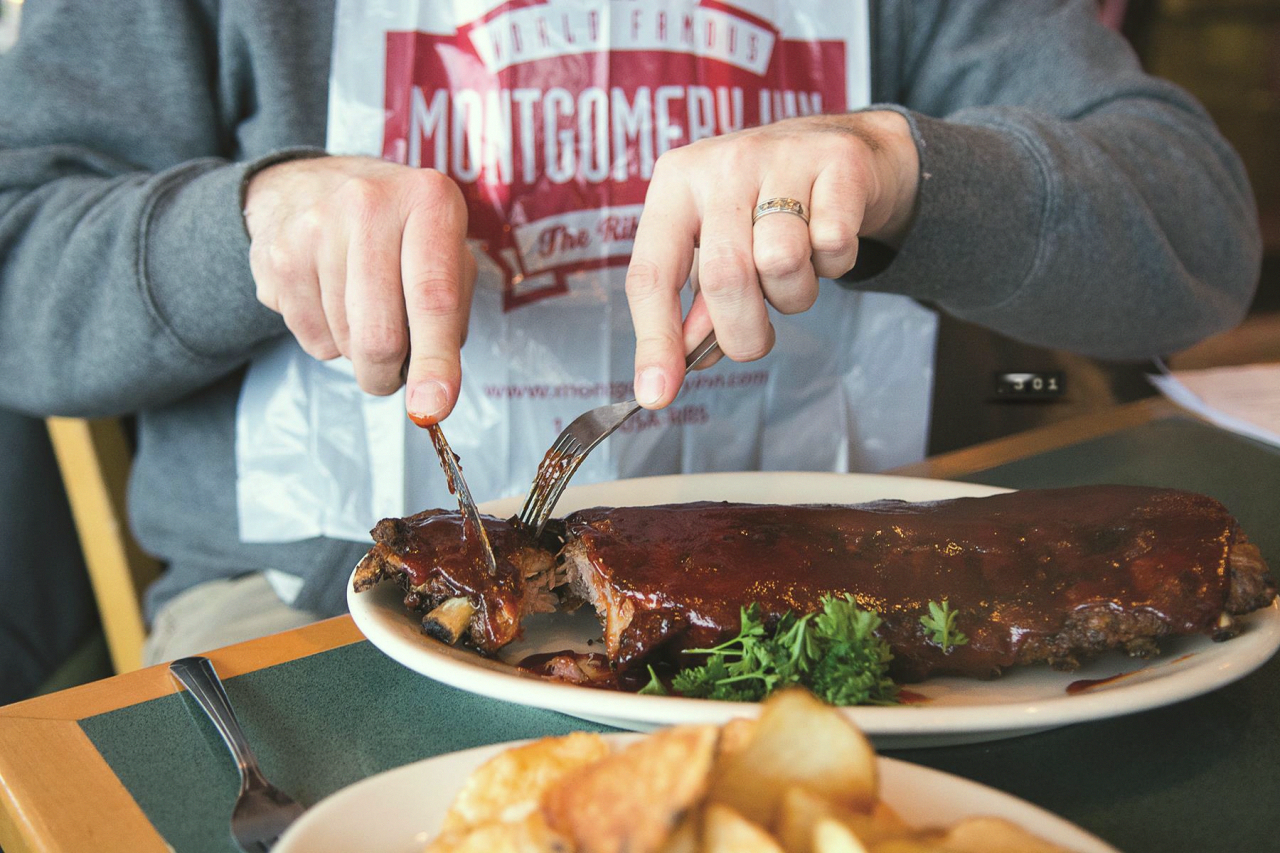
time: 3:01
